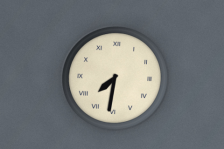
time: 7:31
